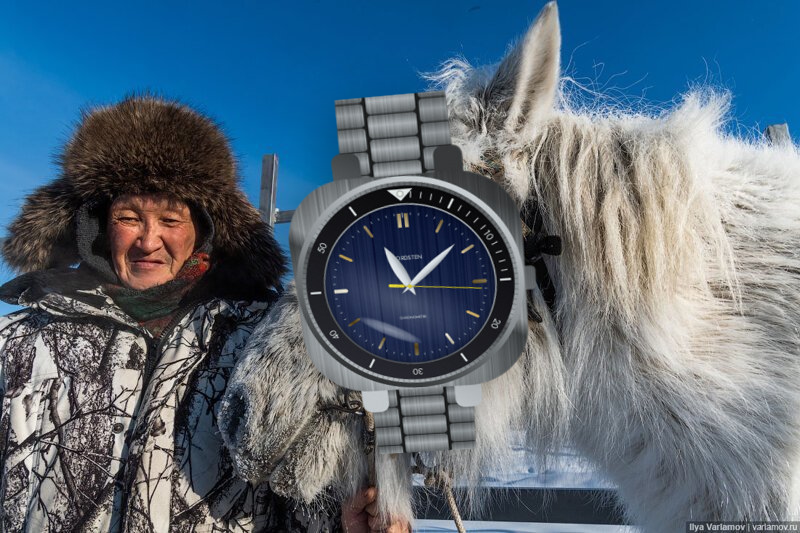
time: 11:08:16
